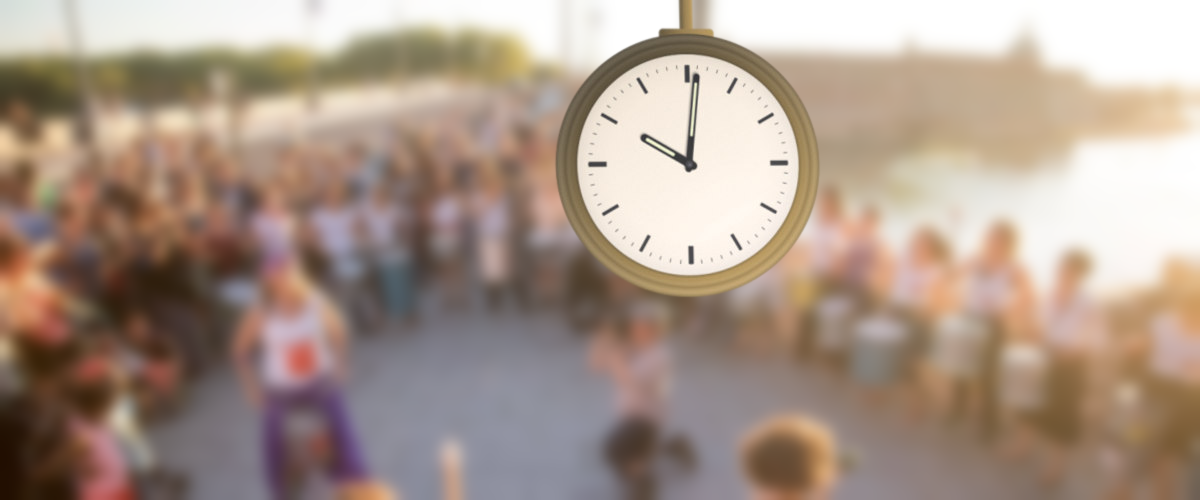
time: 10:01
